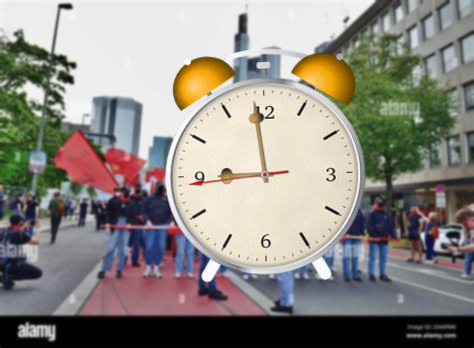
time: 8:58:44
